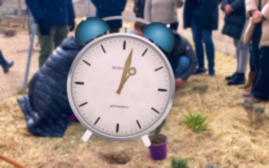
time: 1:02
